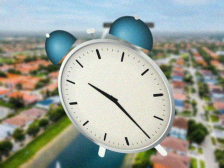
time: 10:25
